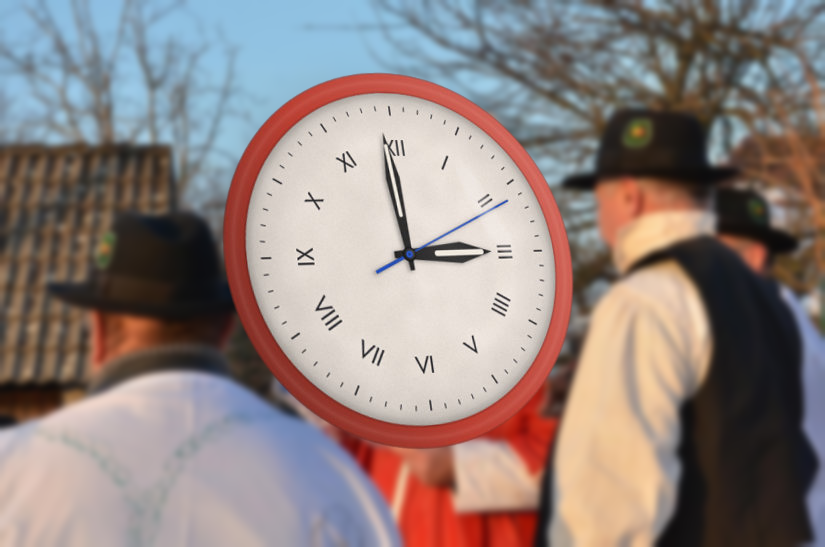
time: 2:59:11
